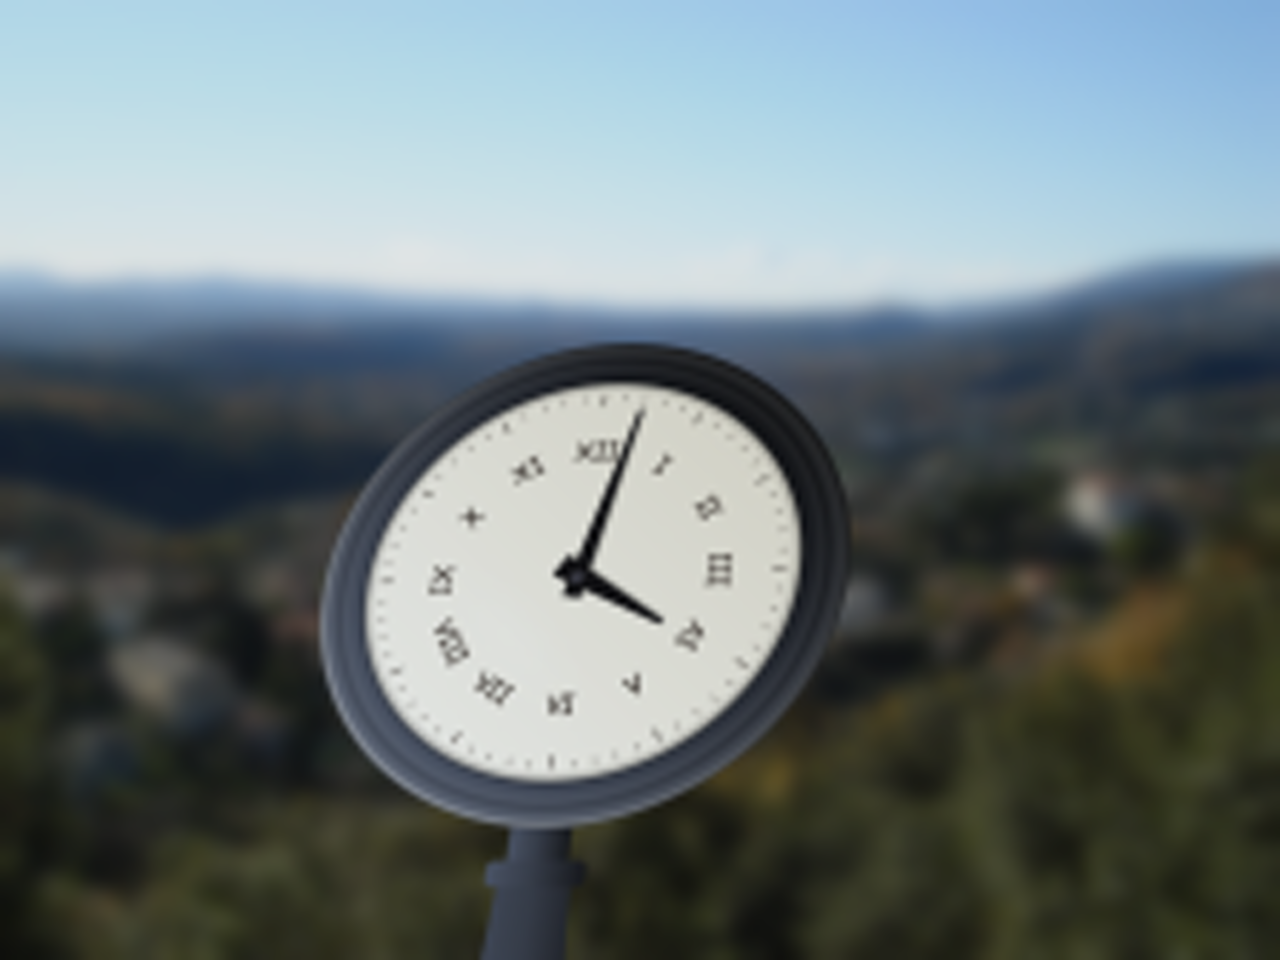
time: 4:02
